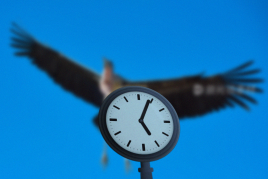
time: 5:04
